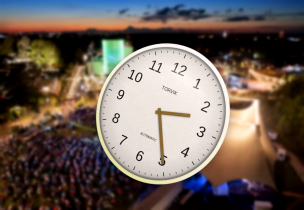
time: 2:25
